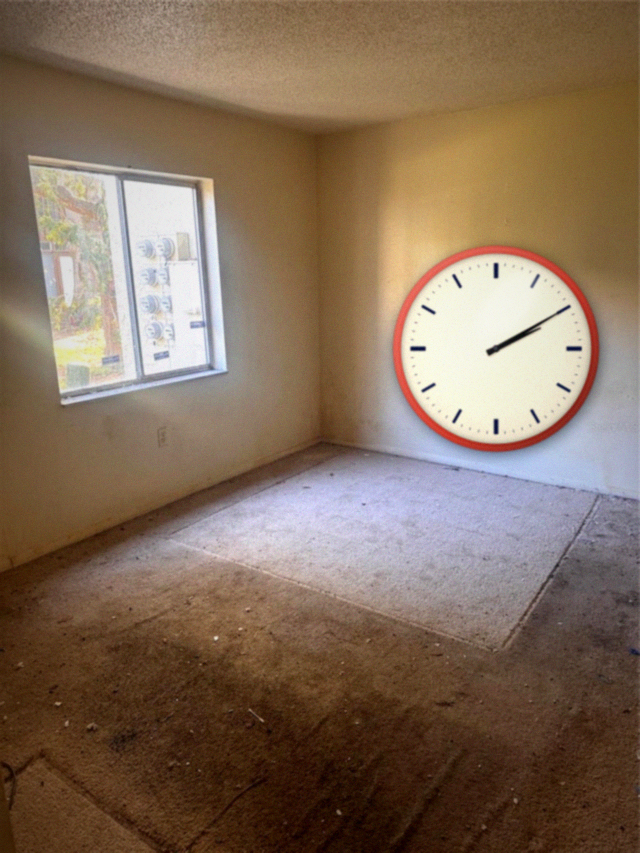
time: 2:10
